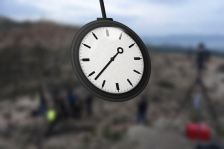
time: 1:38
